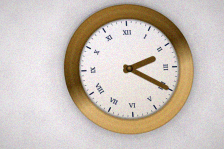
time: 2:20
